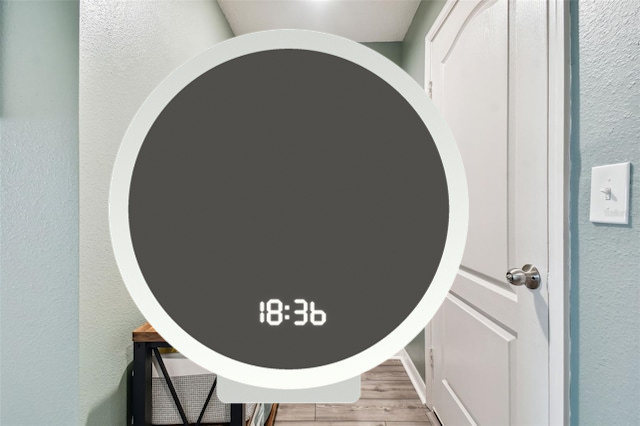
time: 18:36
